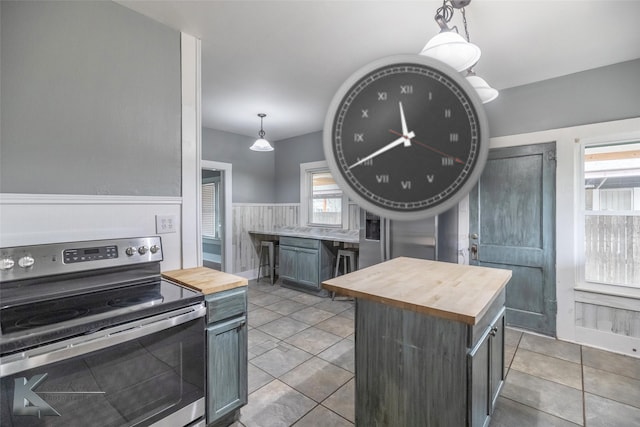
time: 11:40:19
